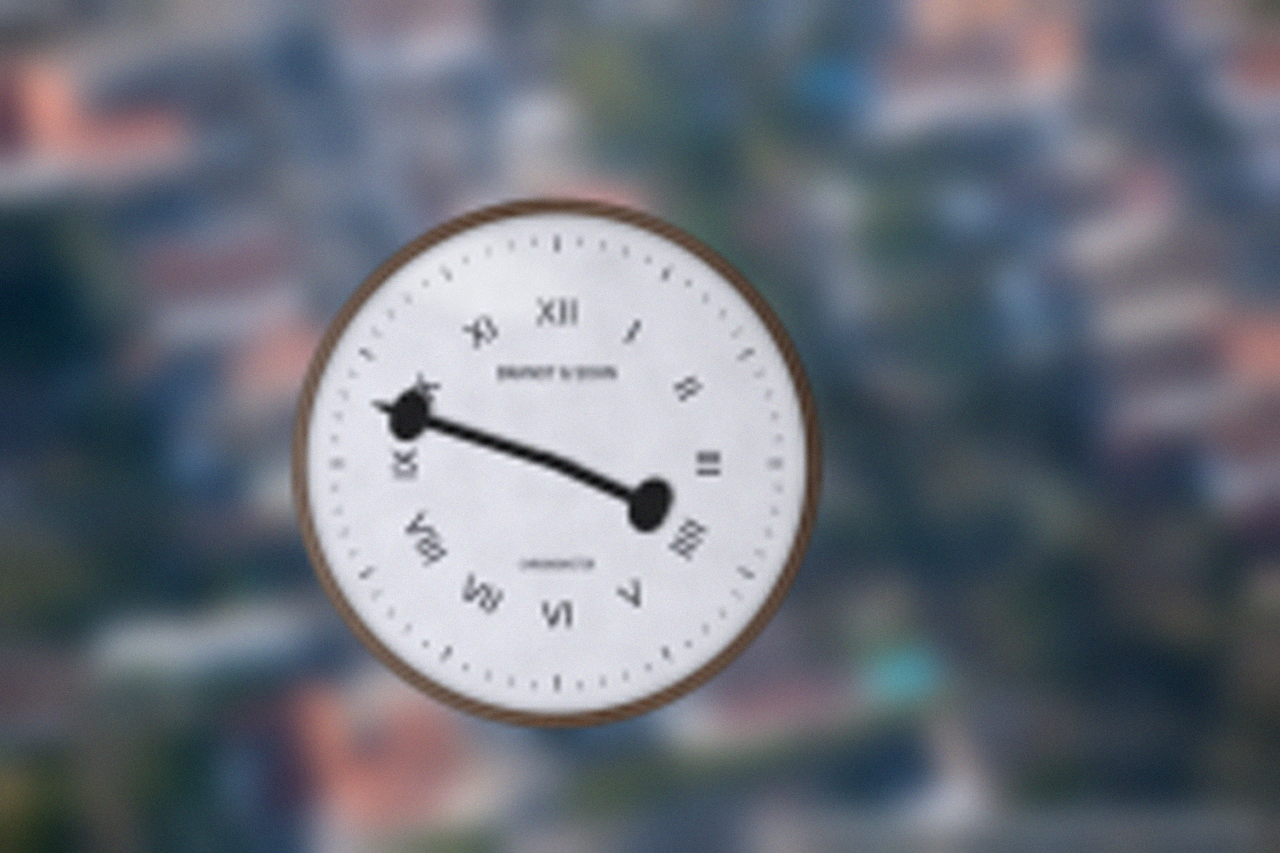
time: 3:48
